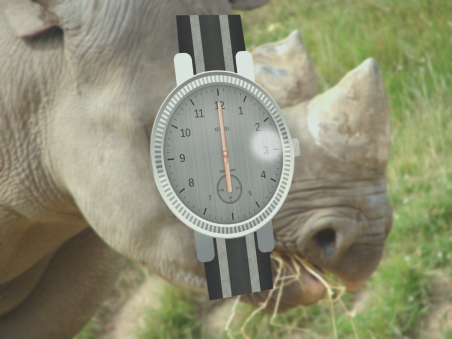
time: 6:00
